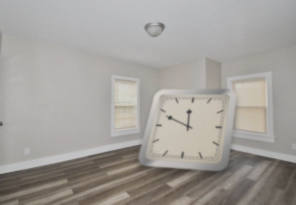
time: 11:49
